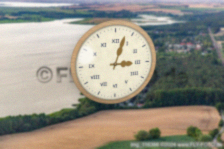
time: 3:03
